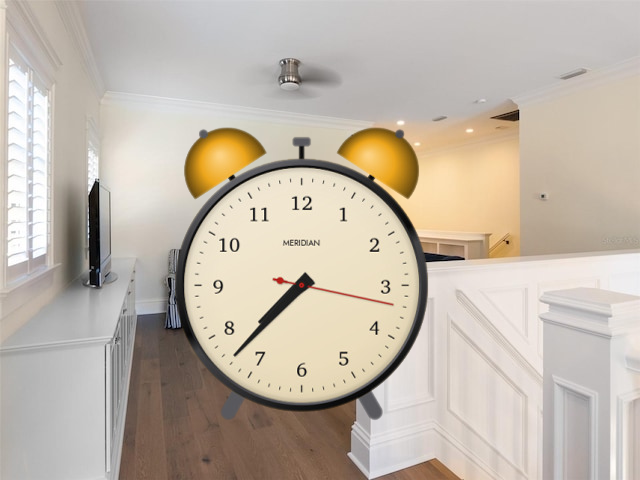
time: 7:37:17
